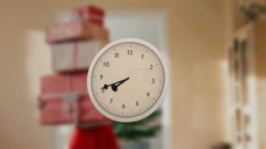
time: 7:41
